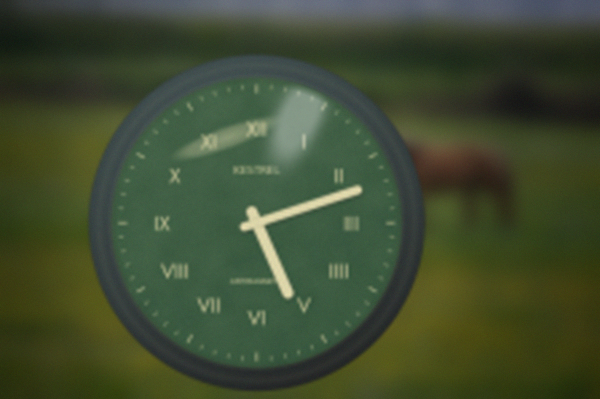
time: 5:12
